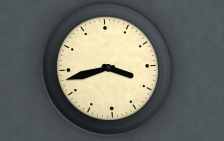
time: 3:43
